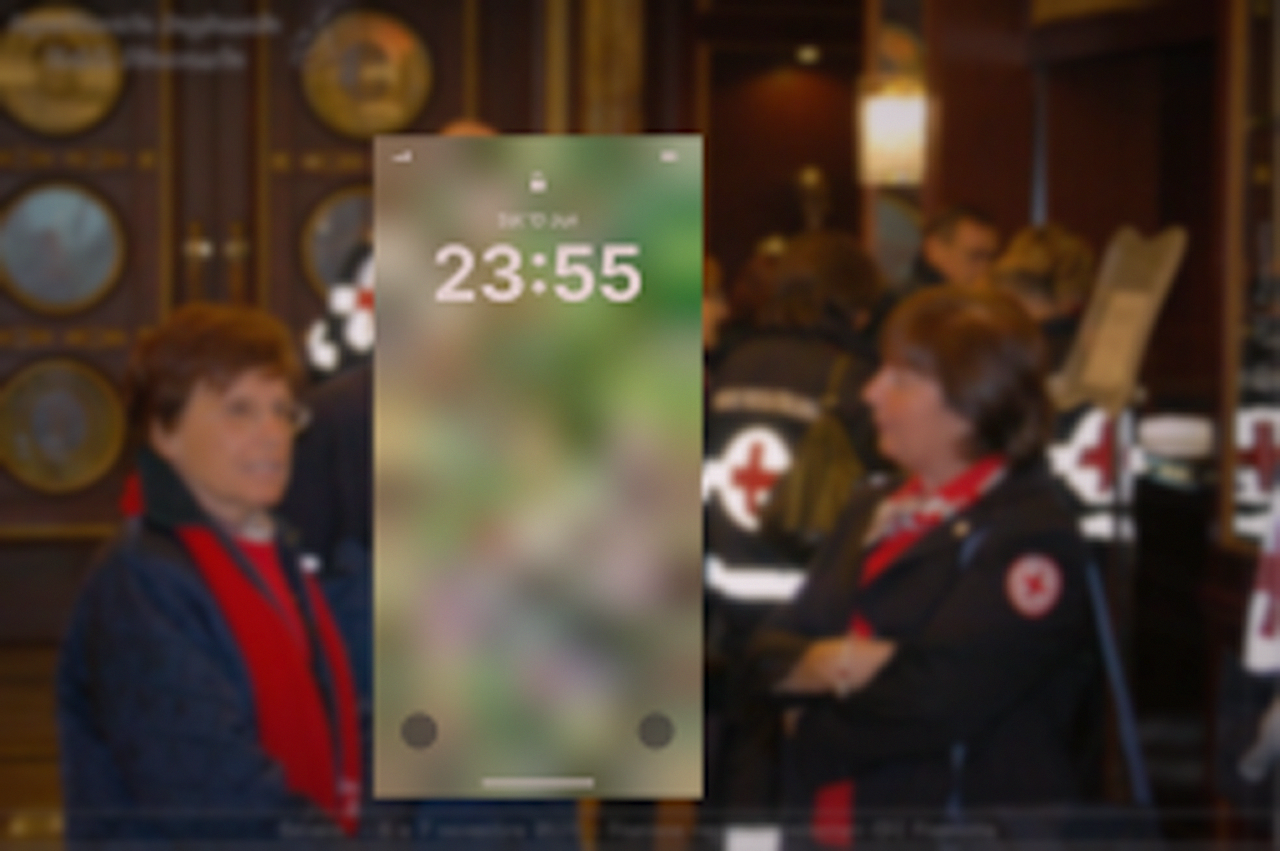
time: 23:55
